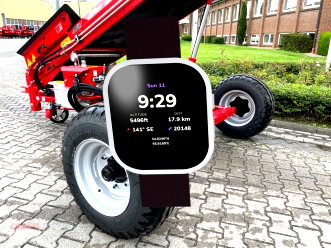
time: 9:29
